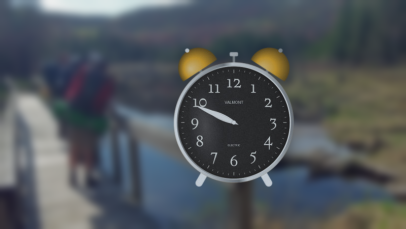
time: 9:49
